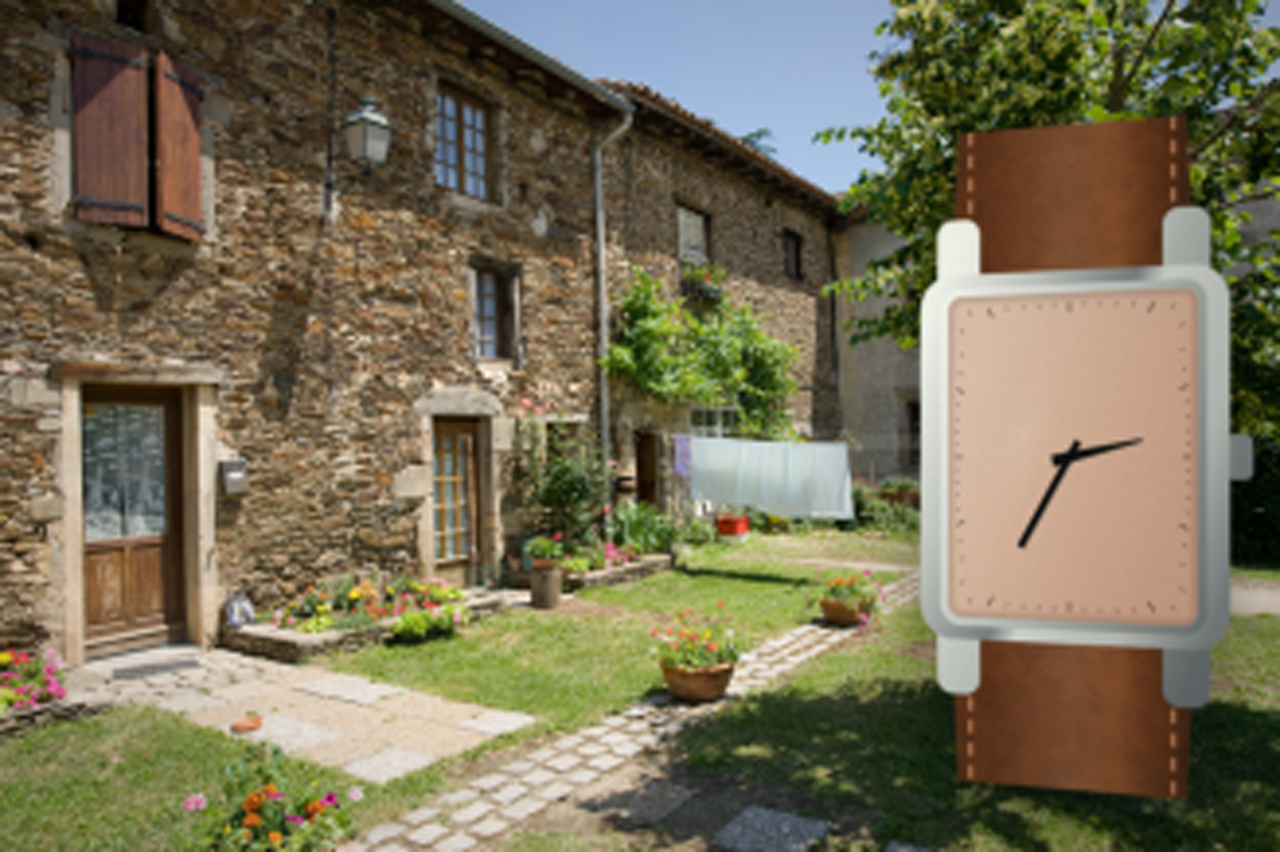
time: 2:35
